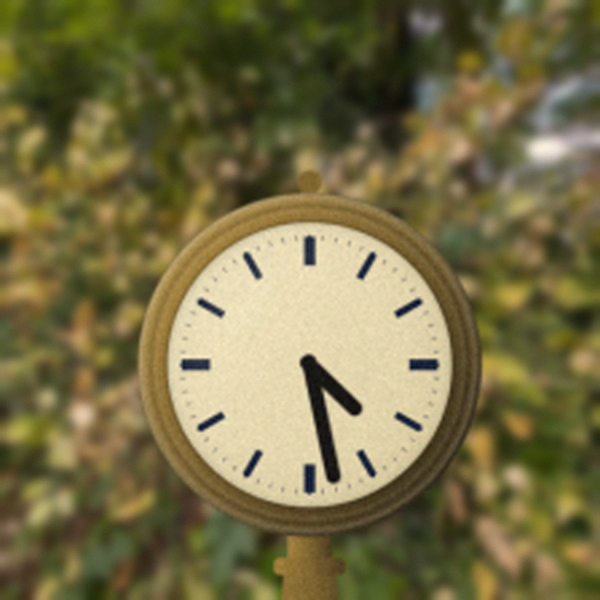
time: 4:28
